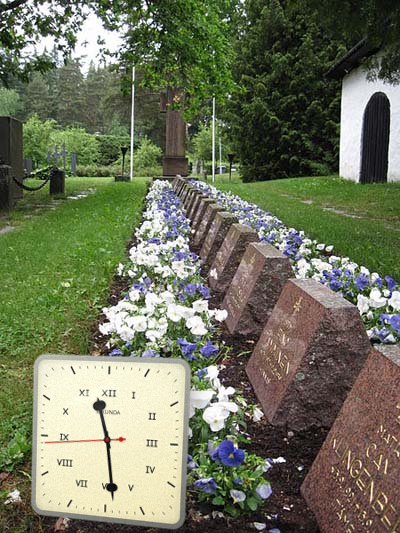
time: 11:28:44
